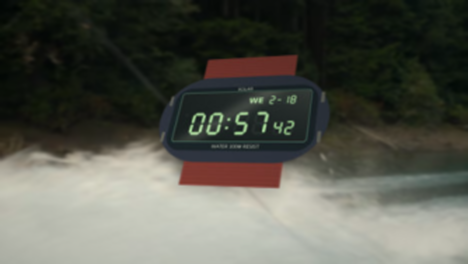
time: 0:57:42
